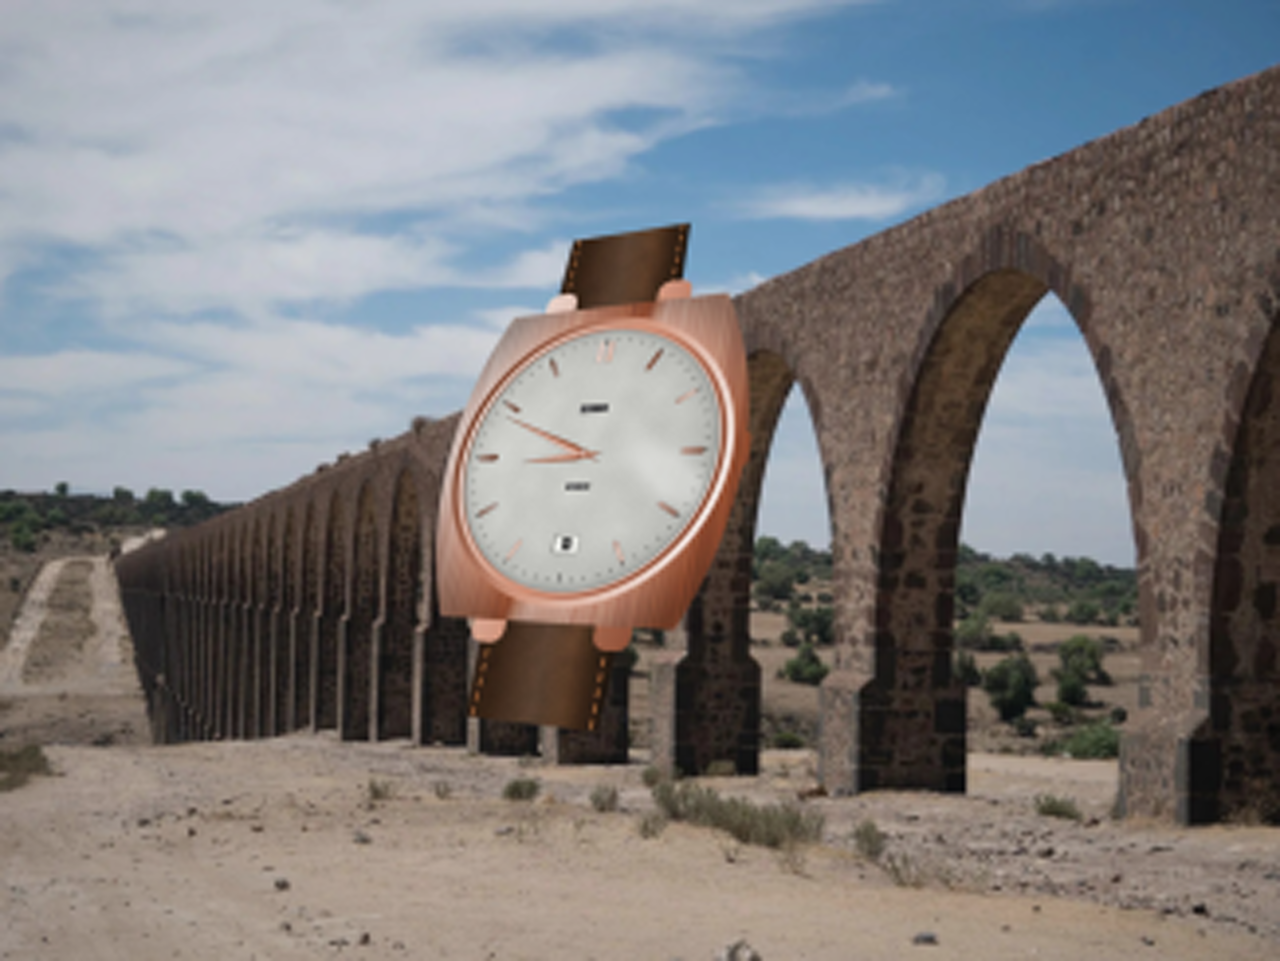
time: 8:49
